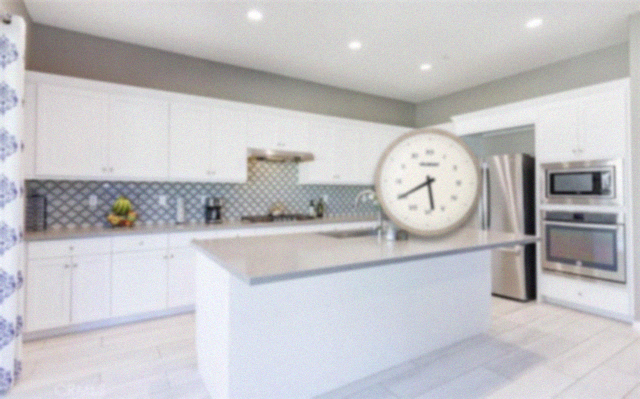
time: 5:40
